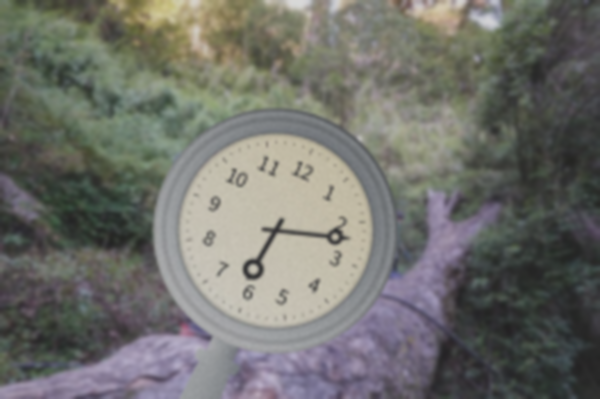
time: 6:12
